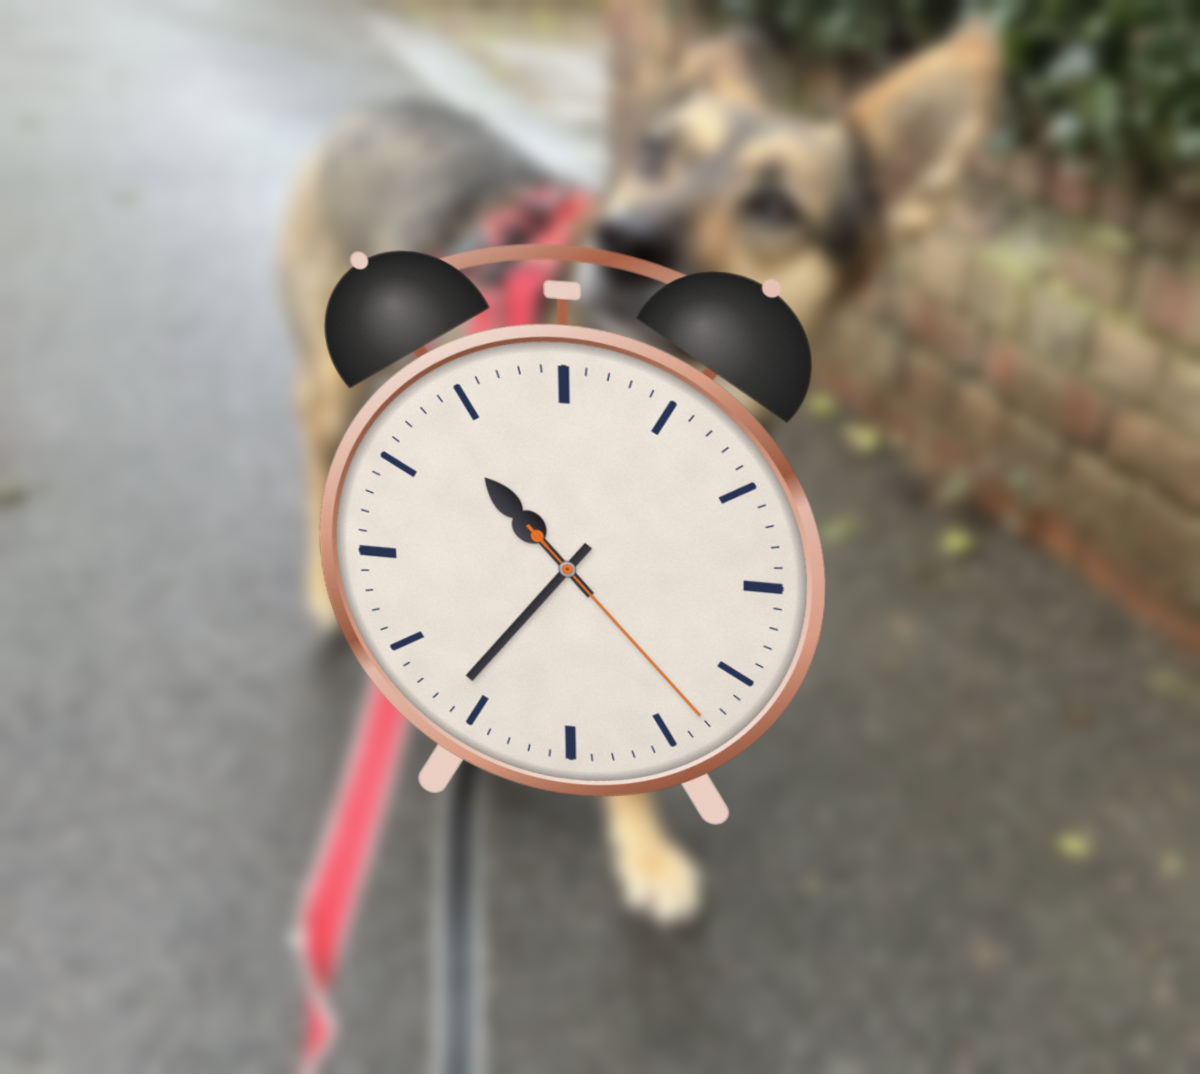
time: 10:36:23
